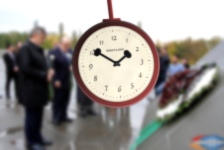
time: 1:51
